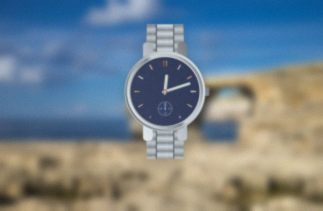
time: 12:12
